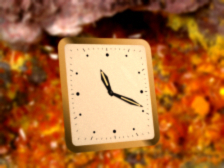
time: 11:19
